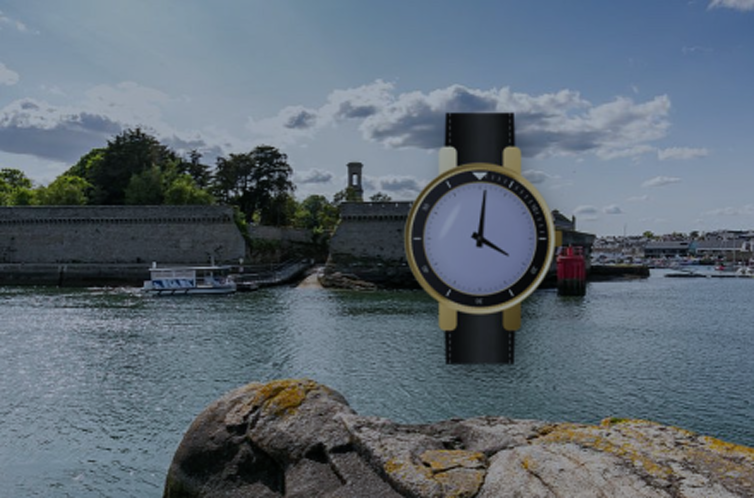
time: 4:01
